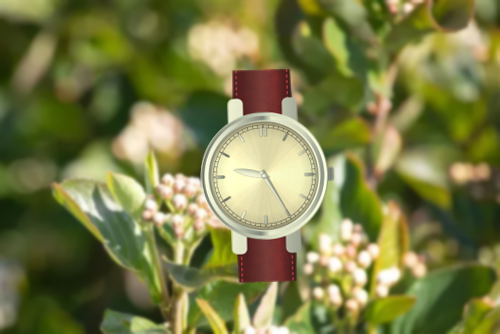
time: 9:25
